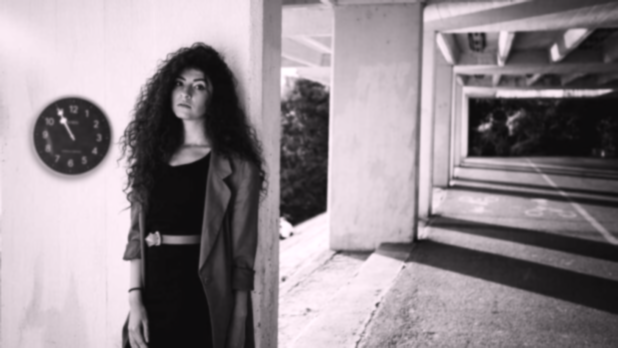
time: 10:55
